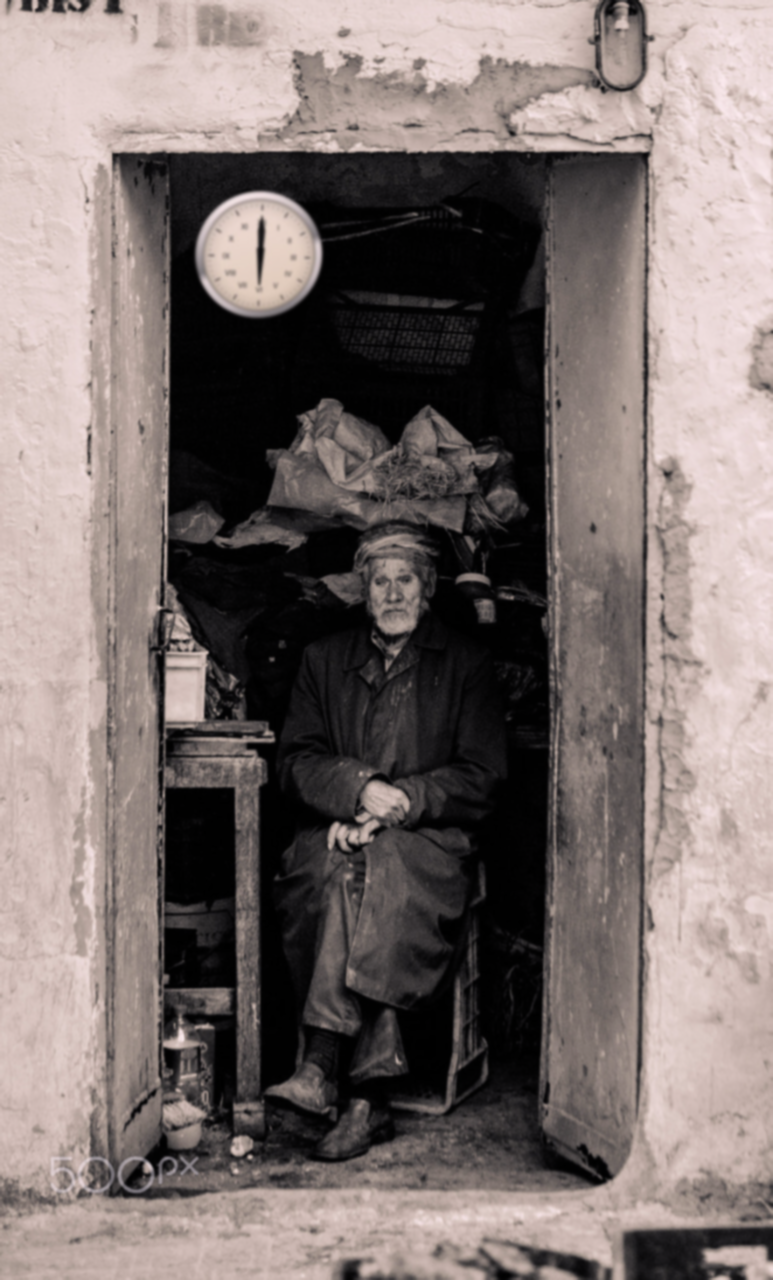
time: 6:00
